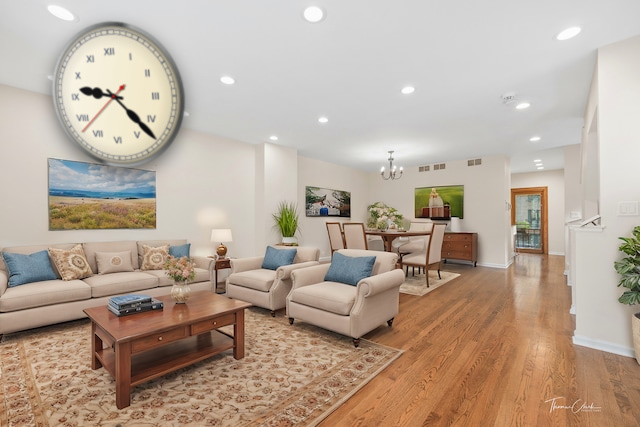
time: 9:22:38
